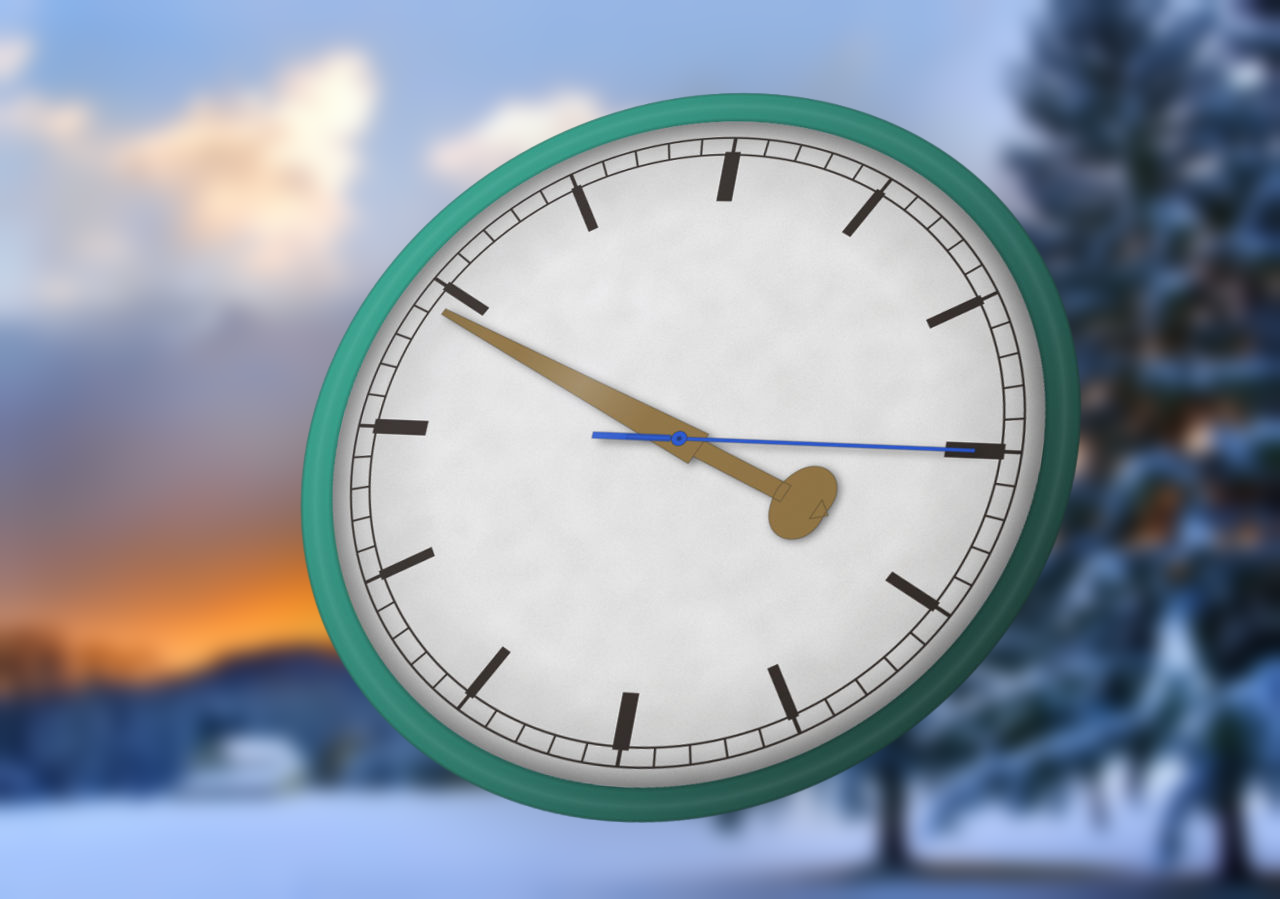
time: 3:49:15
